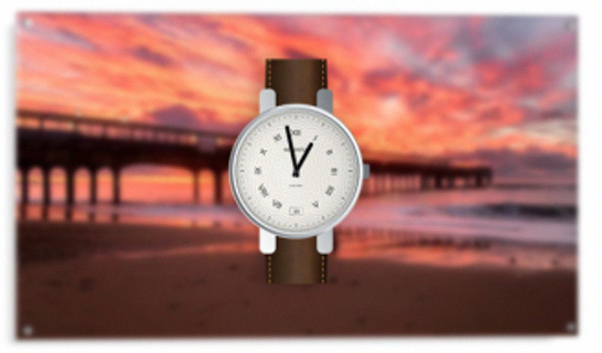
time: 12:58
